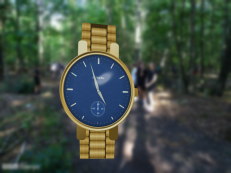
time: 4:57
